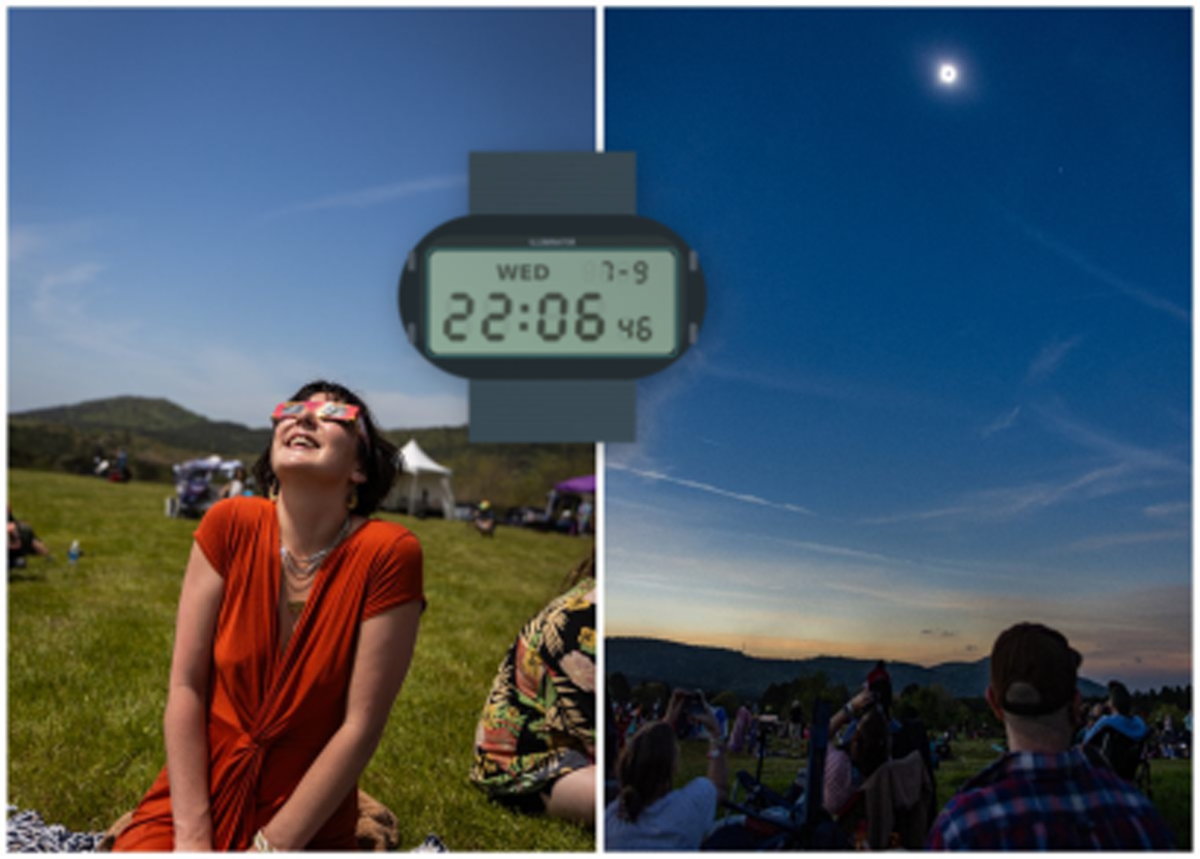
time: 22:06:46
